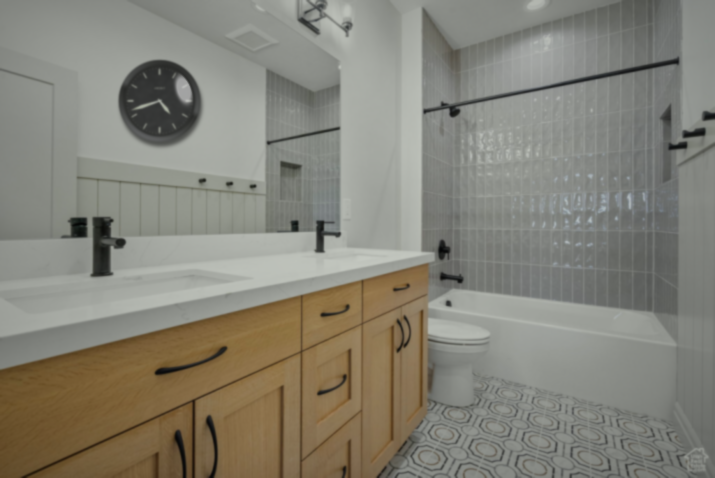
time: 4:42
